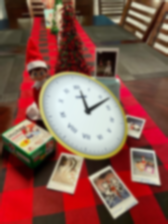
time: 12:12
